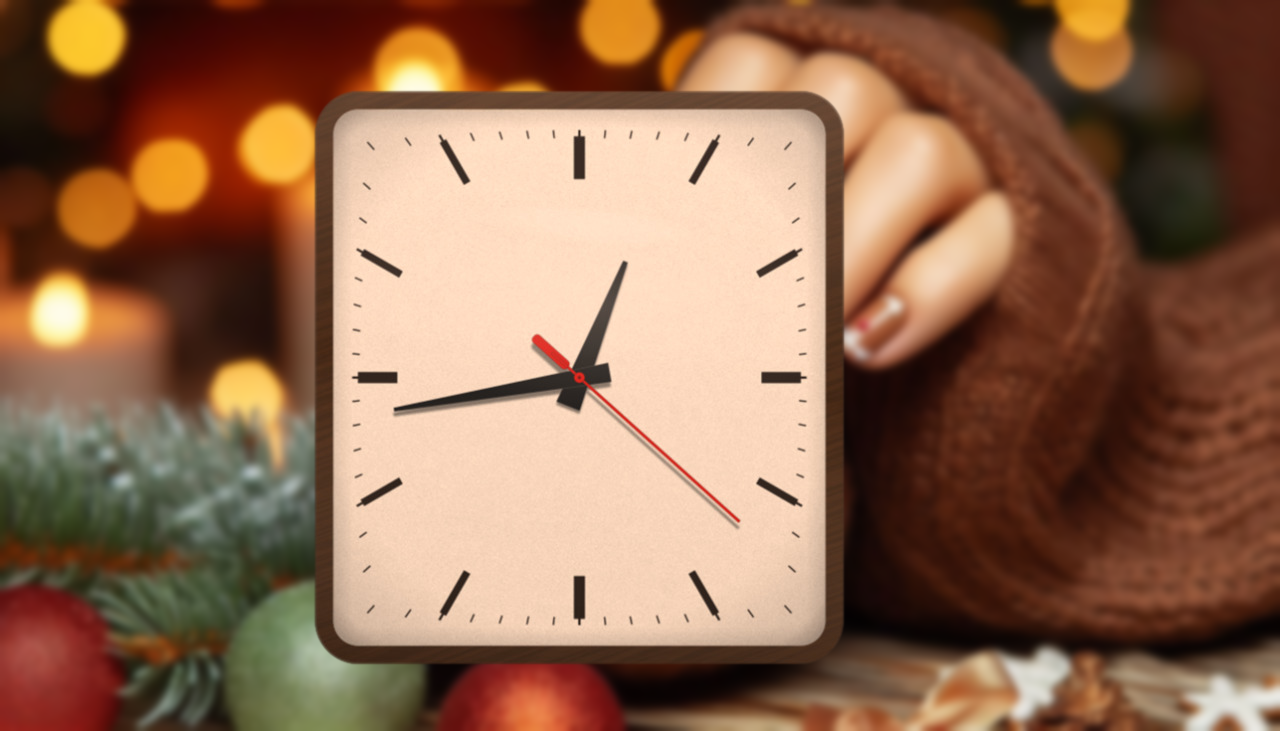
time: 12:43:22
